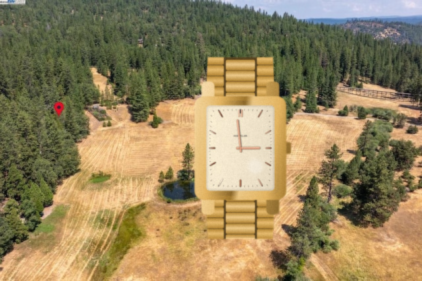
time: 2:59
